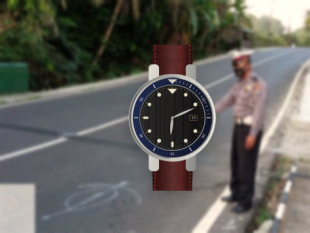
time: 6:11
